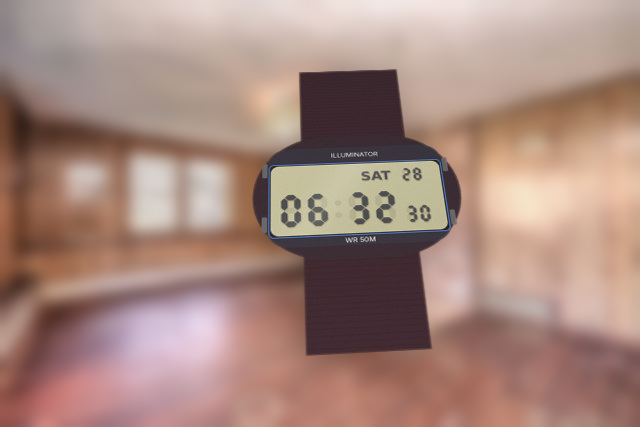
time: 6:32:30
